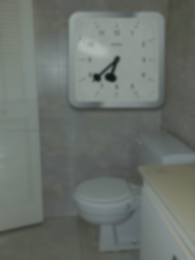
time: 6:38
